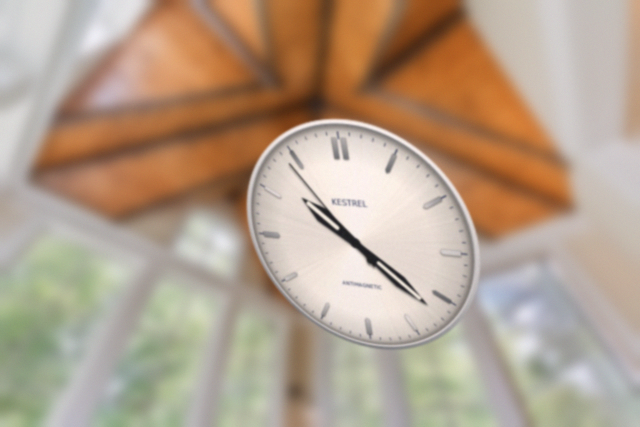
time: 10:21:54
